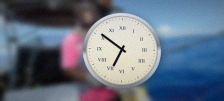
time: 6:51
